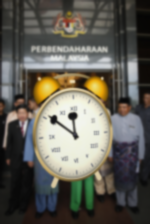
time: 11:51
